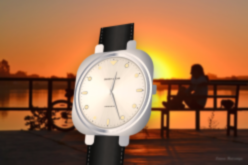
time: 12:26
